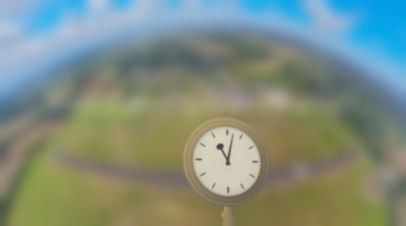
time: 11:02
